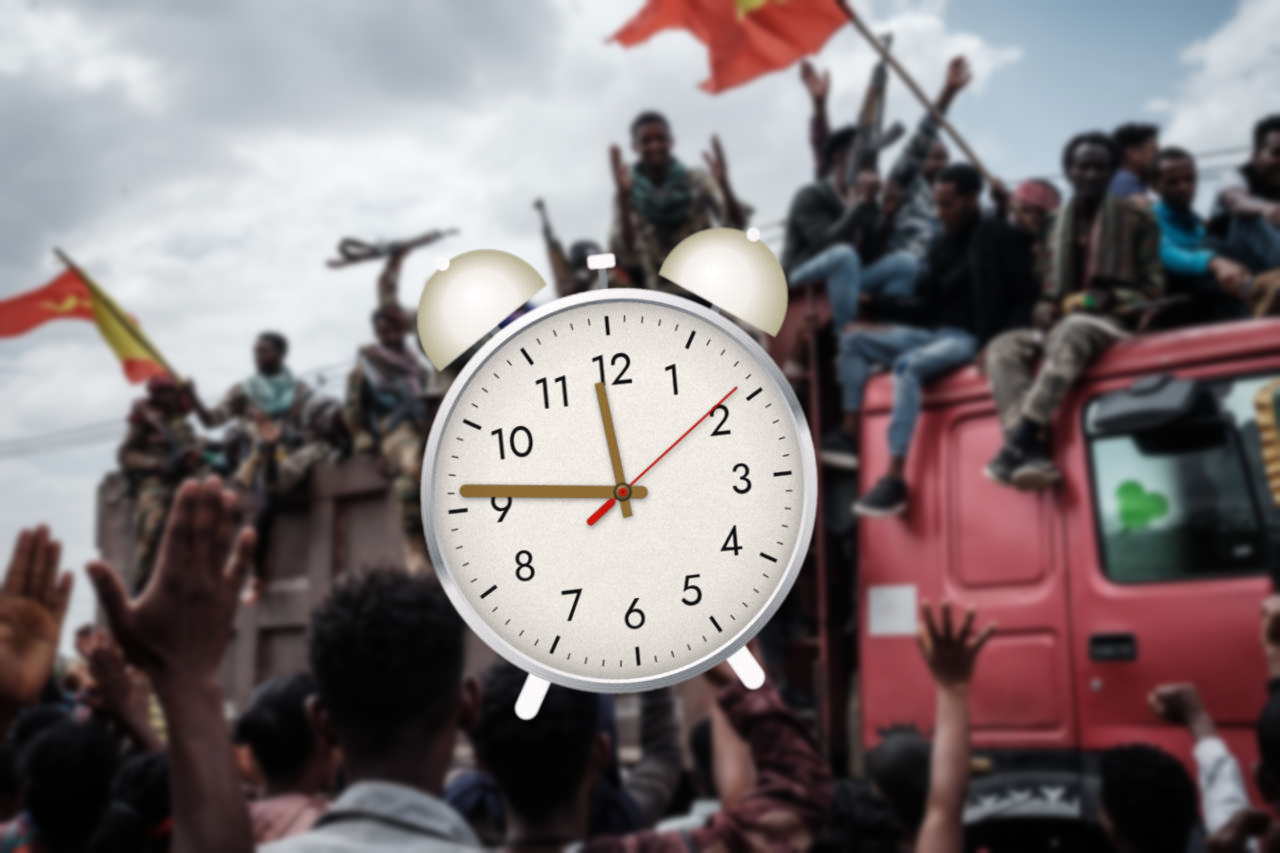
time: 11:46:09
